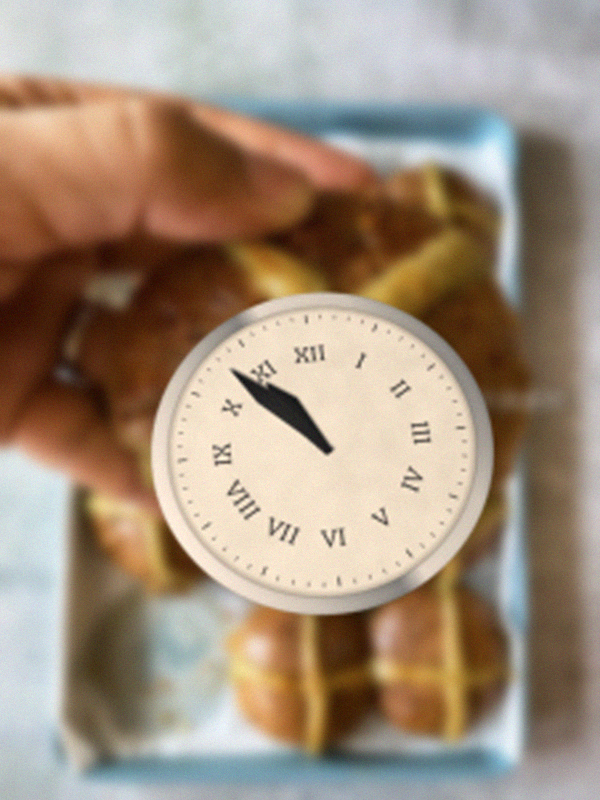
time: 10:53
